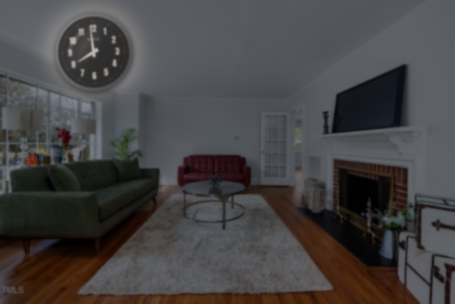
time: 7:59
